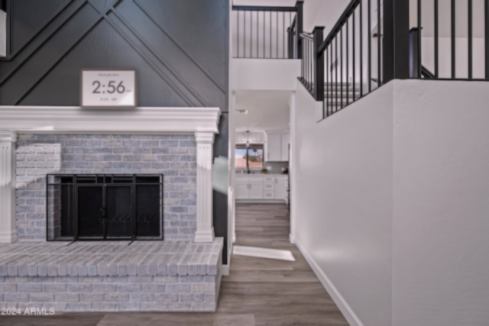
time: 2:56
